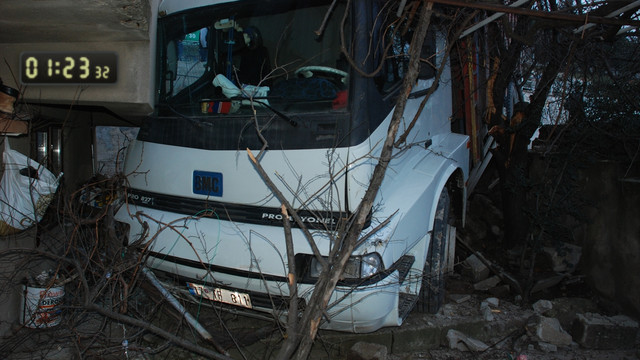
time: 1:23:32
